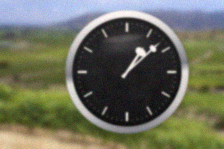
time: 1:08
